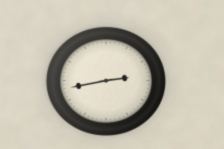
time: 2:43
